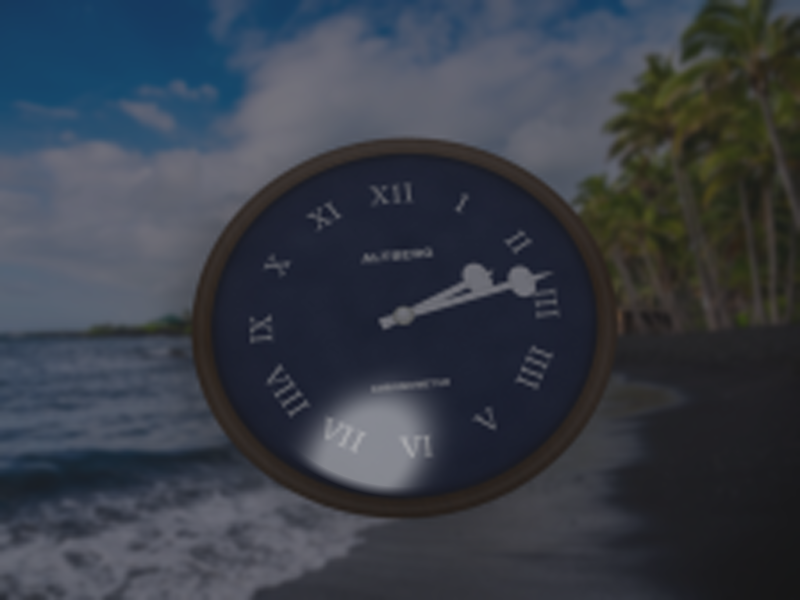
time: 2:13
